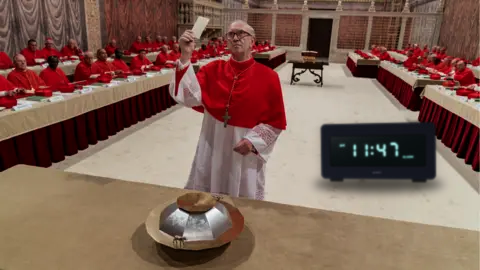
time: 11:47
